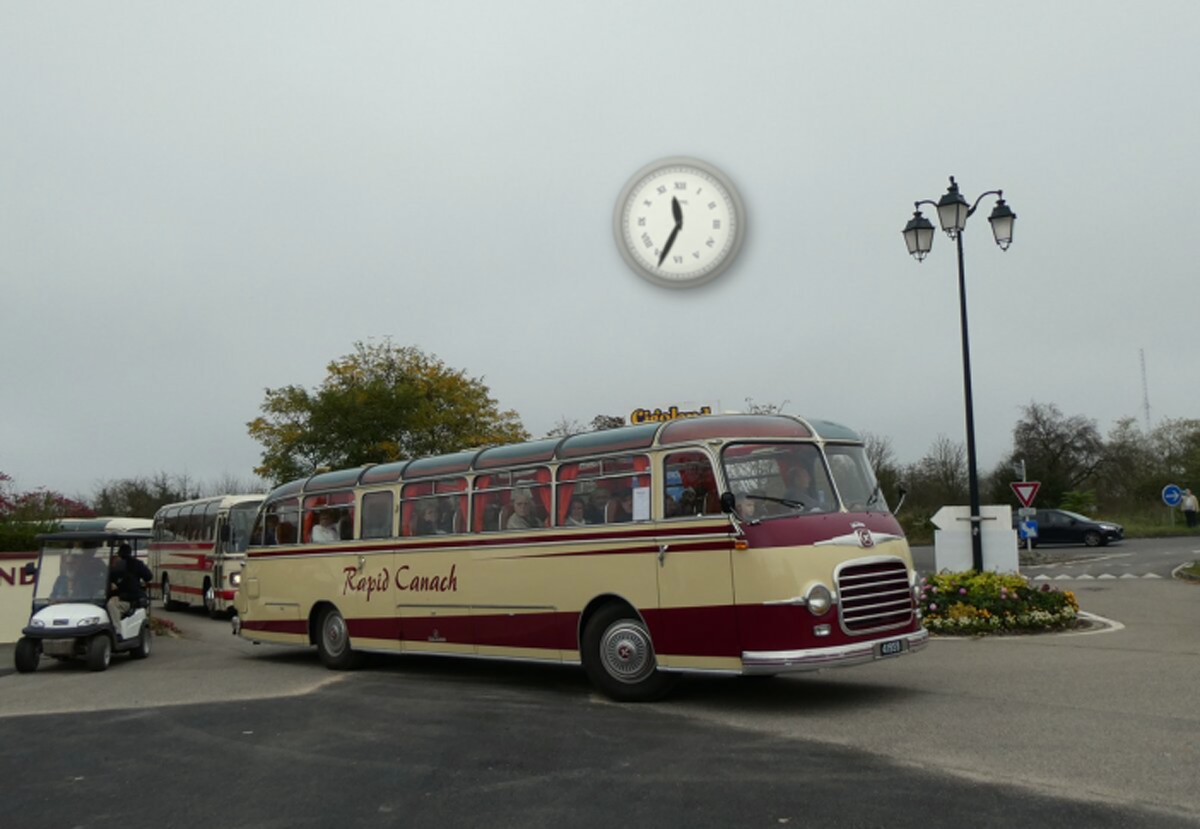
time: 11:34
